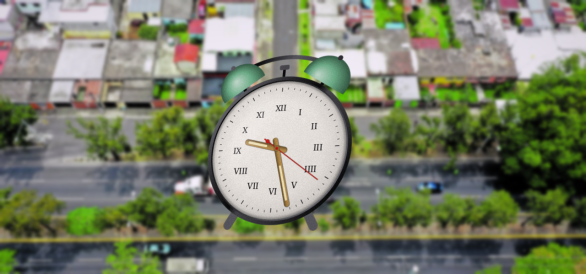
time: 9:27:21
